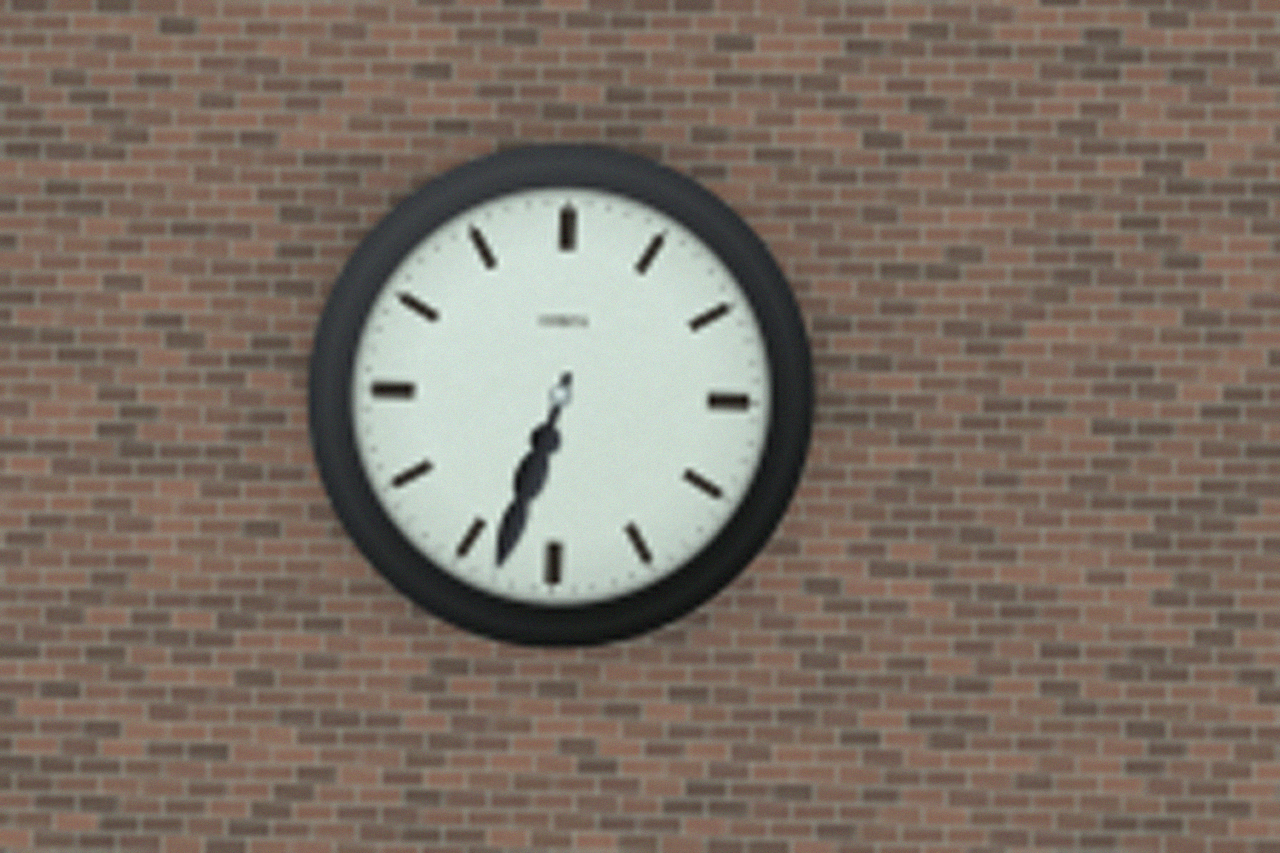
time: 6:33
